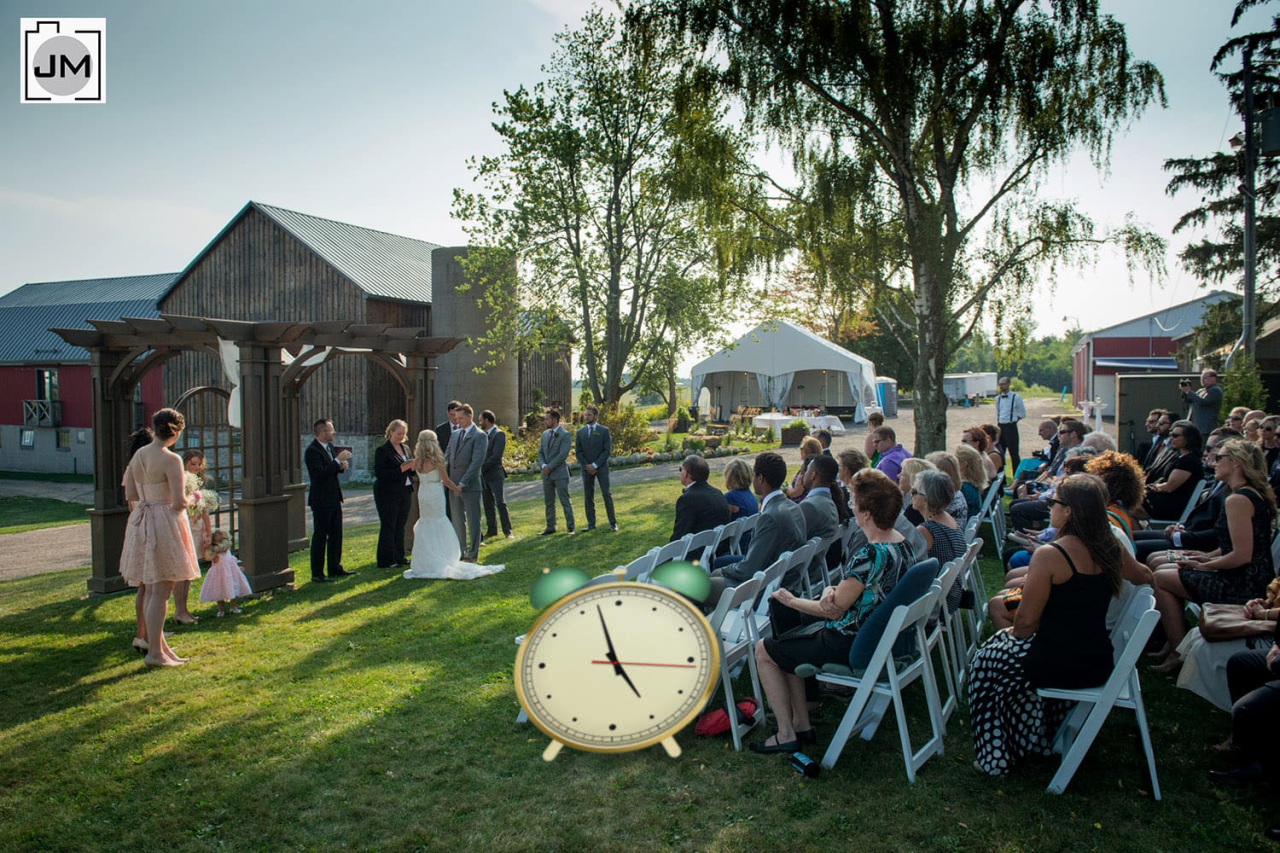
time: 4:57:16
